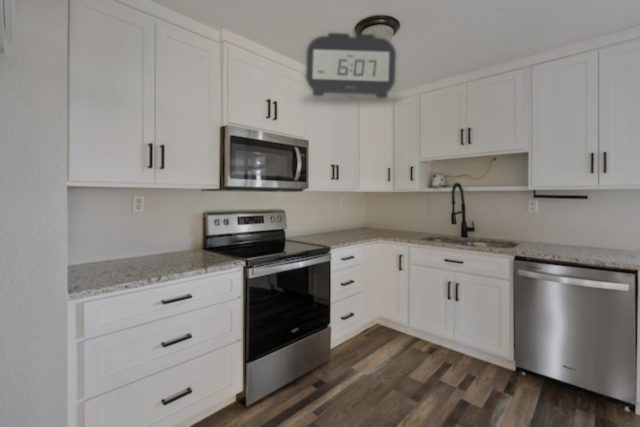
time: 6:07
